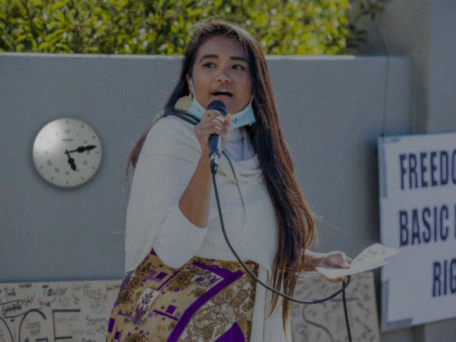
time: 5:13
